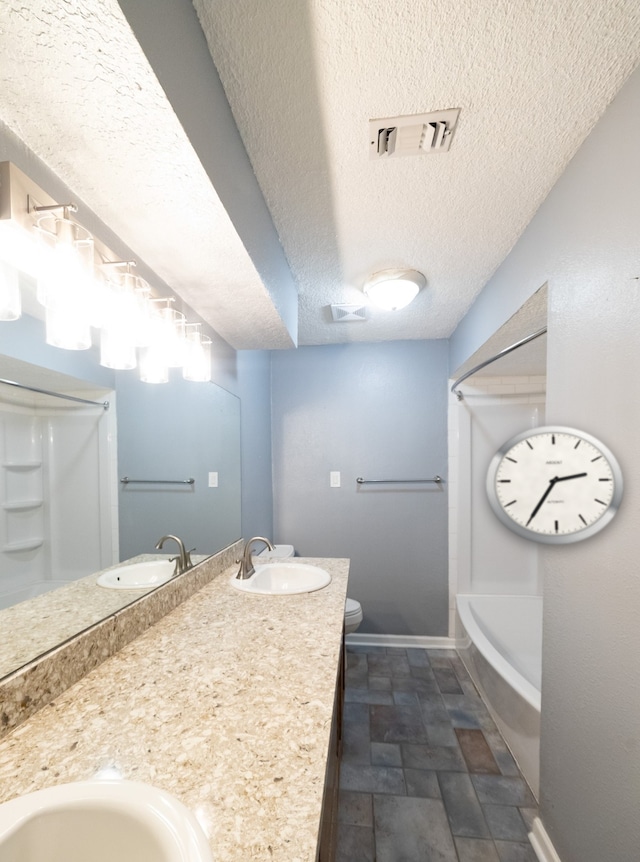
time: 2:35
